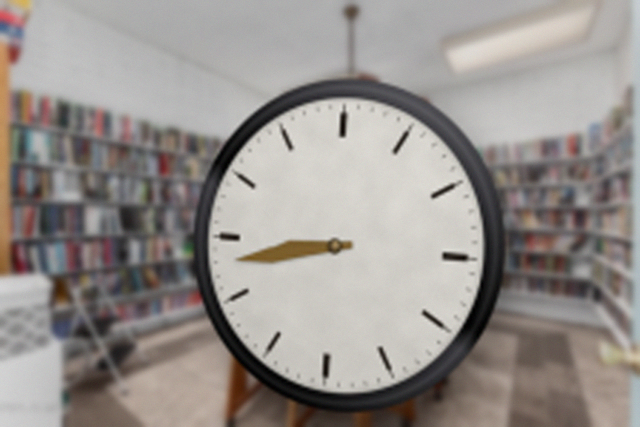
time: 8:43
